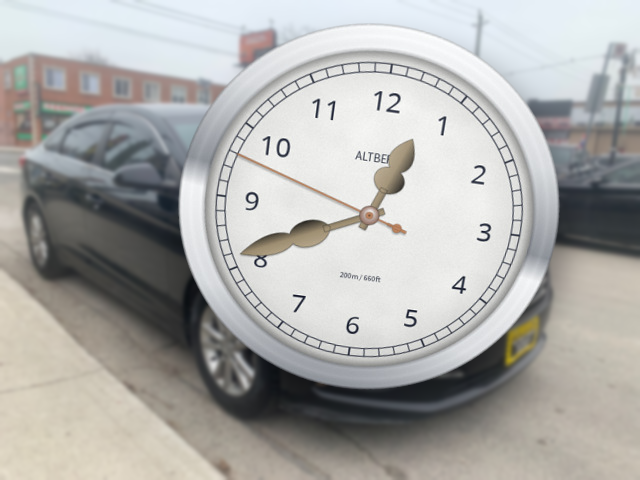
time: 12:40:48
